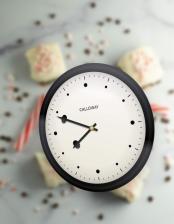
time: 7:49
